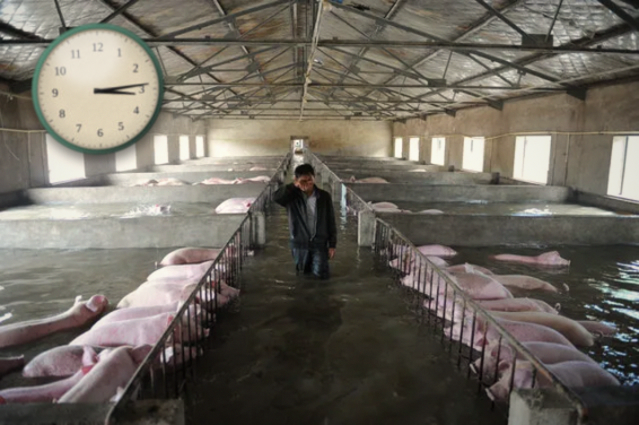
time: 3:14
